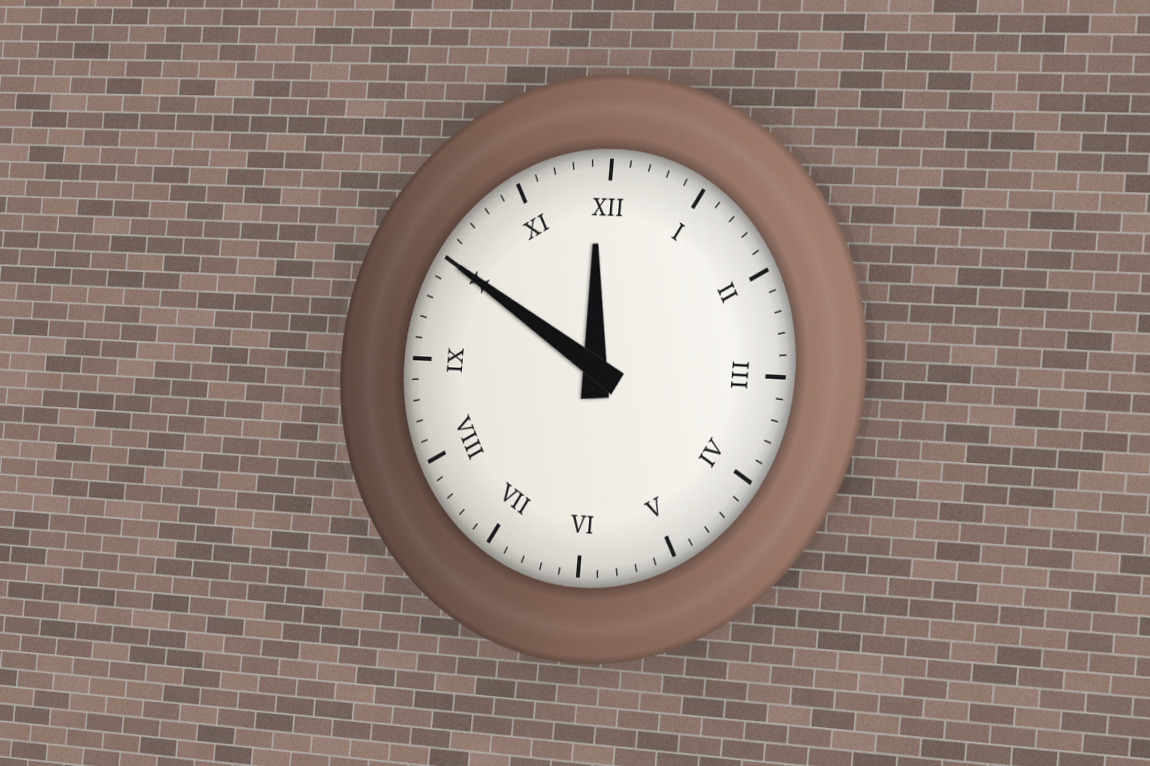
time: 11:50
